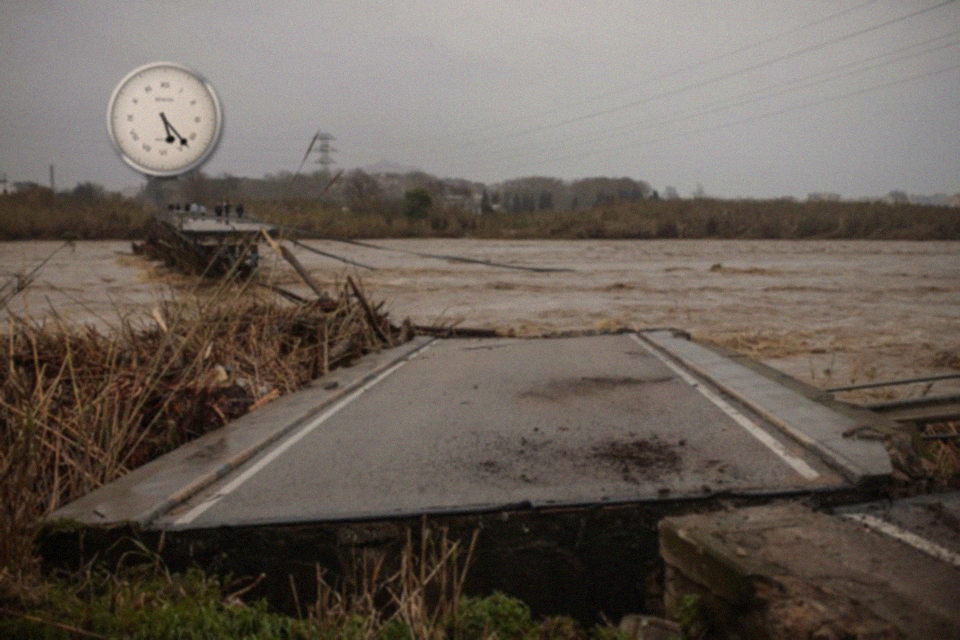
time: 5:23
